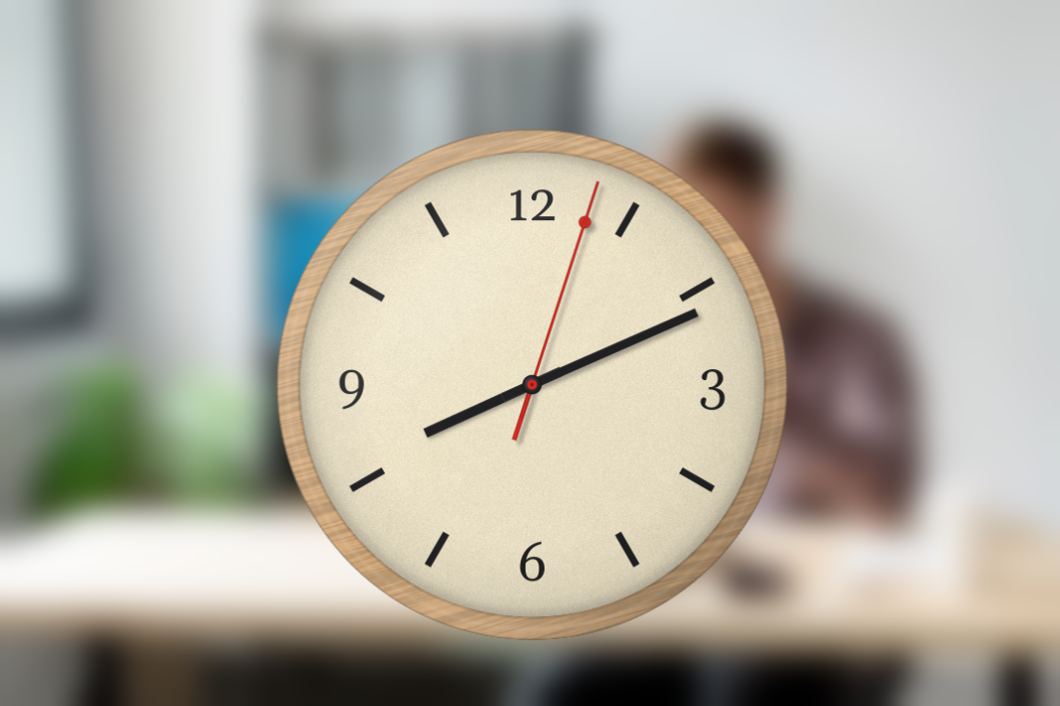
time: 8:11:03
